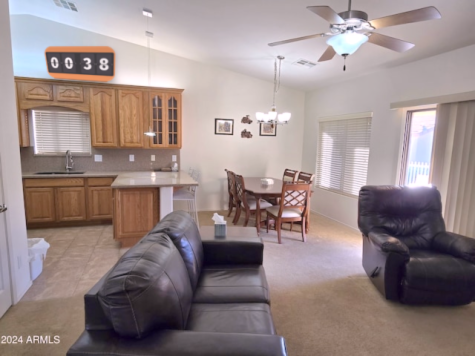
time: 0:38
